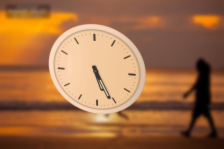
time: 5:26
